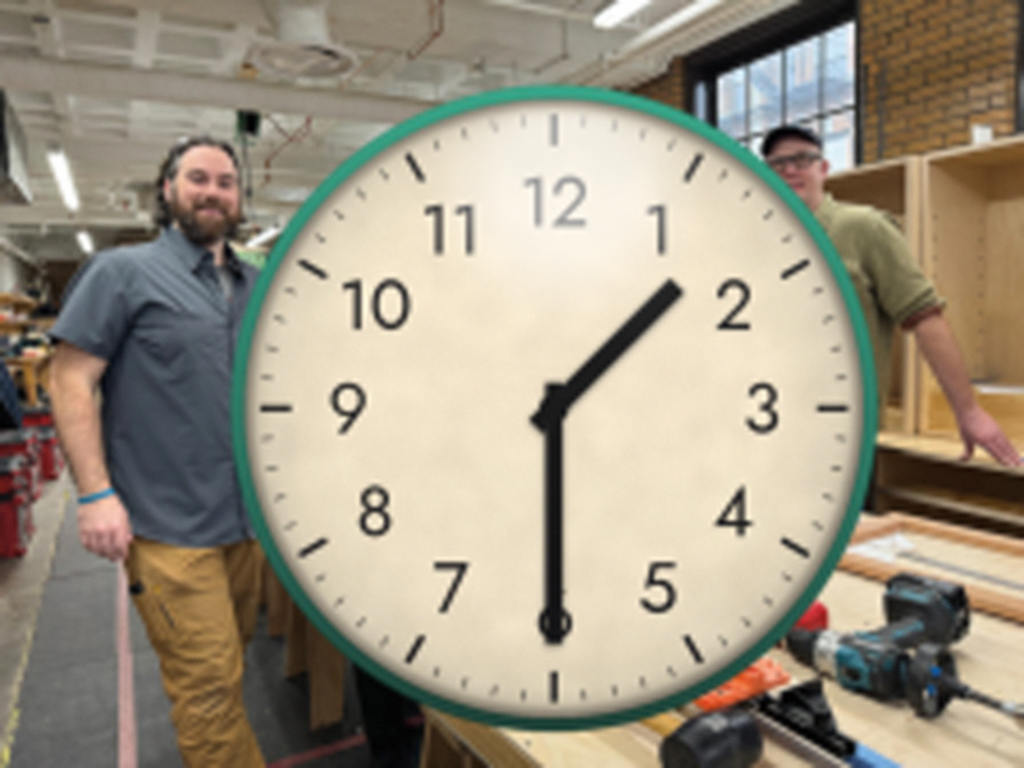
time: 1:30
